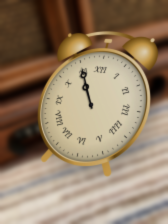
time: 10:55
